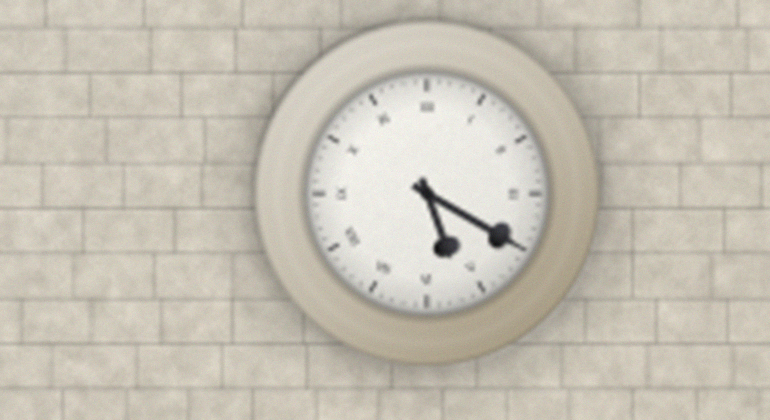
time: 5:20
